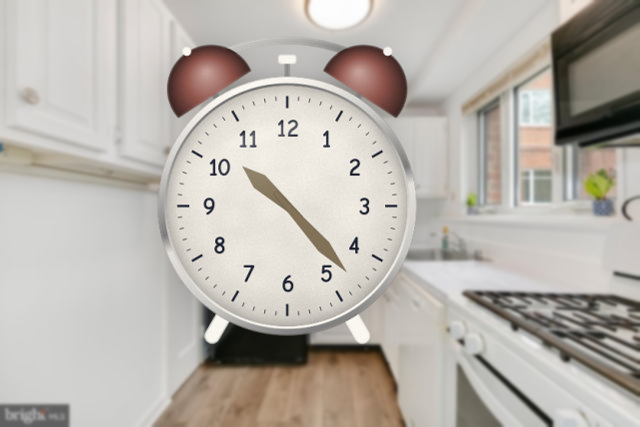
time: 10:23
